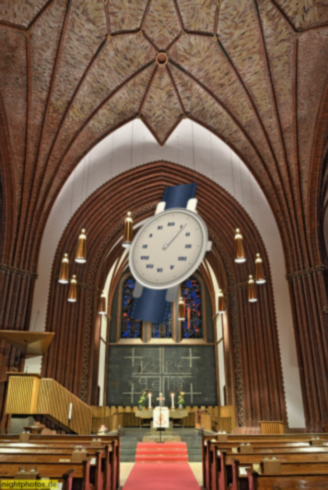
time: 1:06
